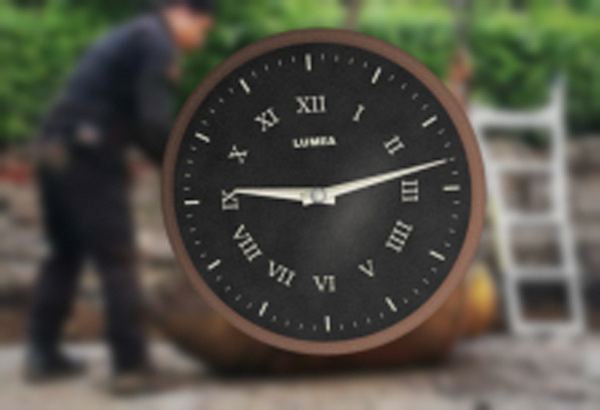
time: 9:13
